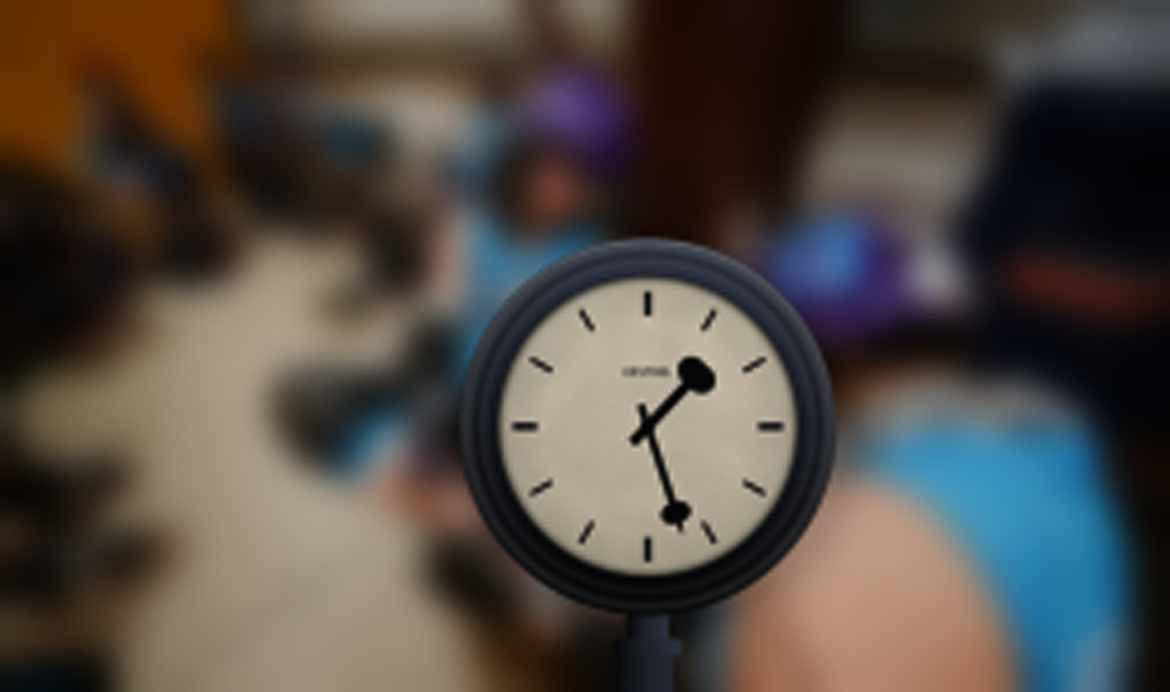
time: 1:27
